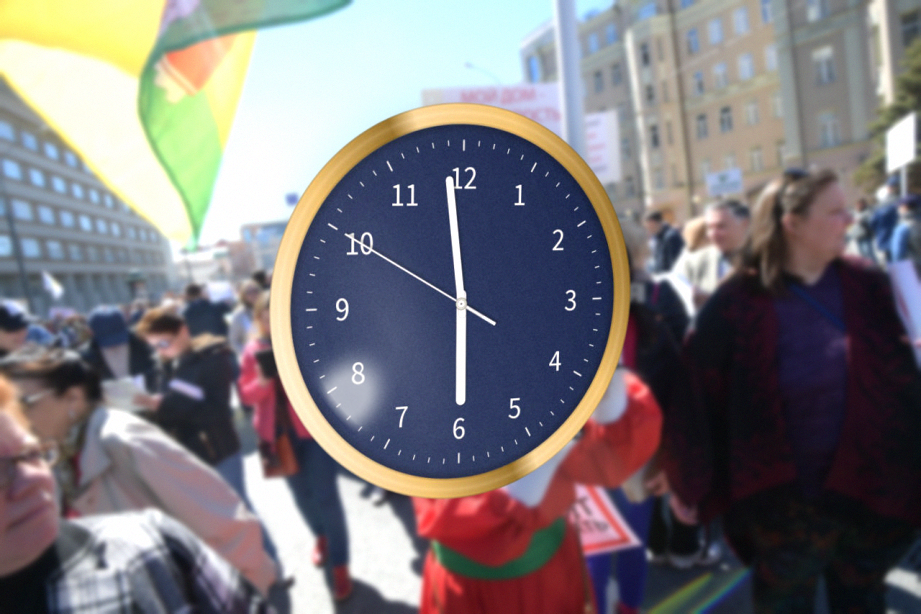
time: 5:58:50
